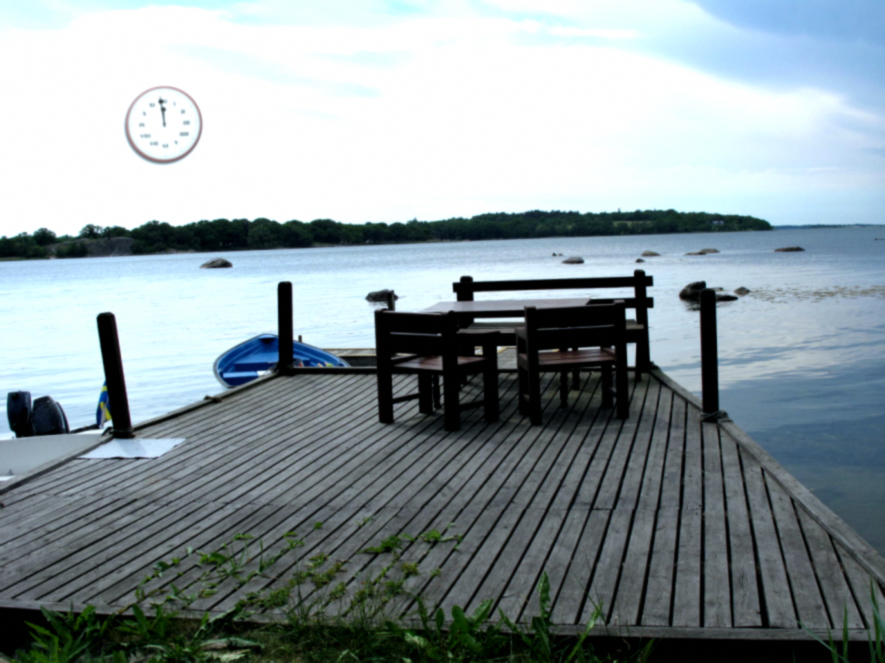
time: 11:59
